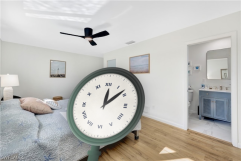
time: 12:08
